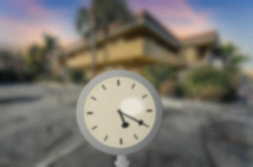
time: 5:20
